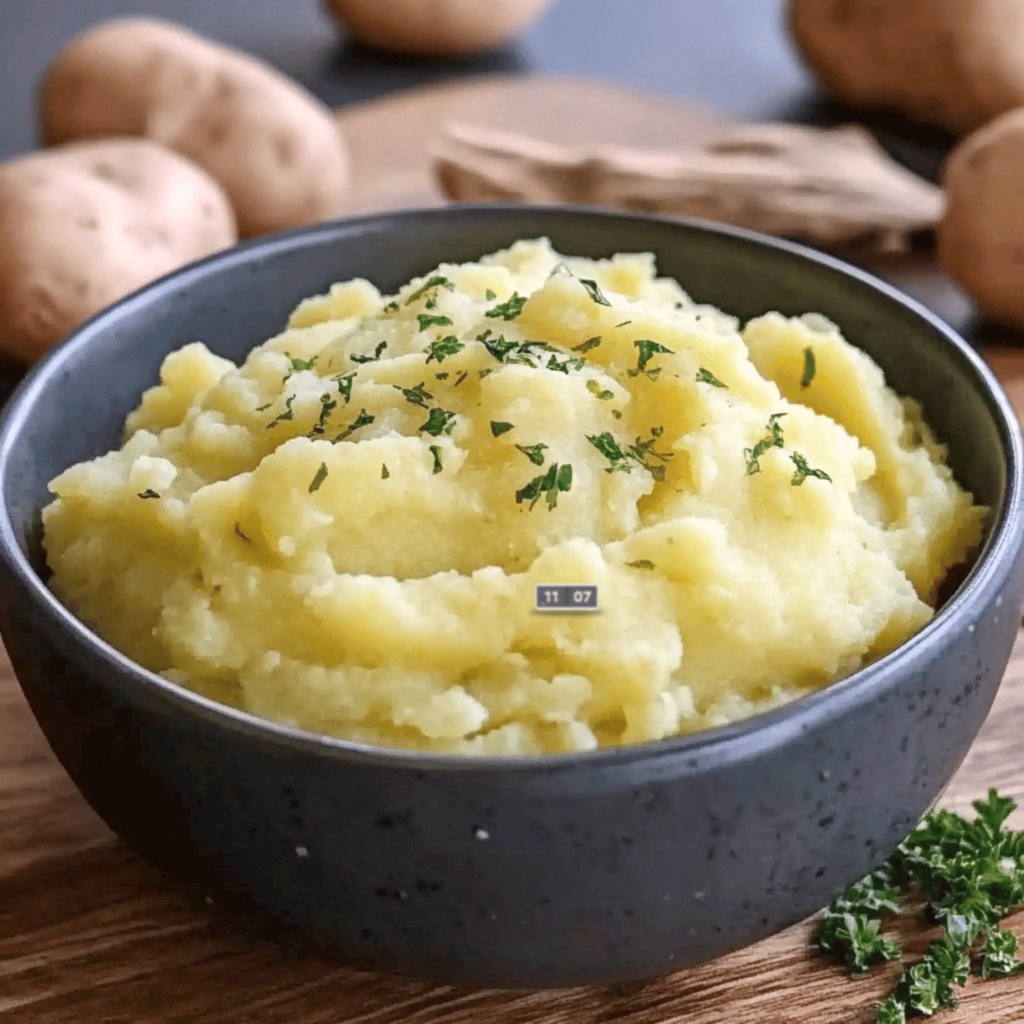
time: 11:07
